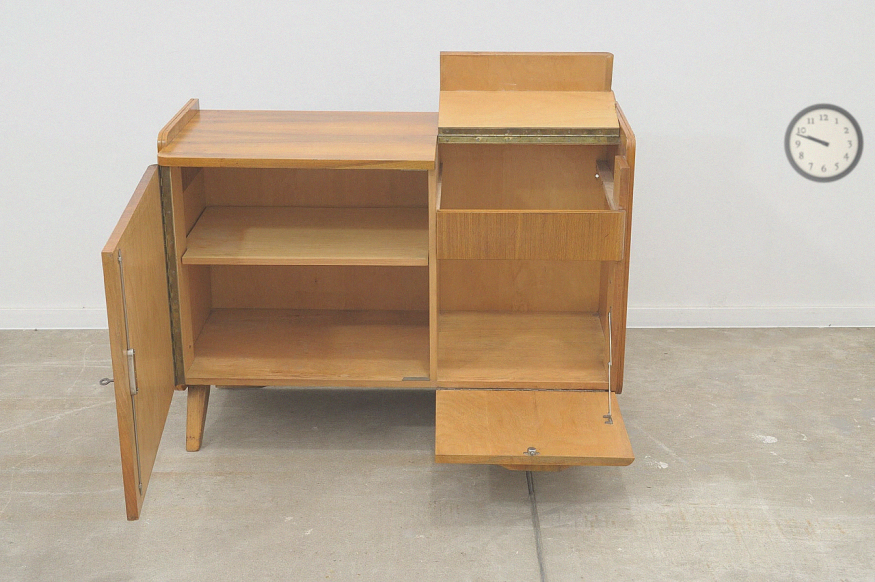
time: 9:48
